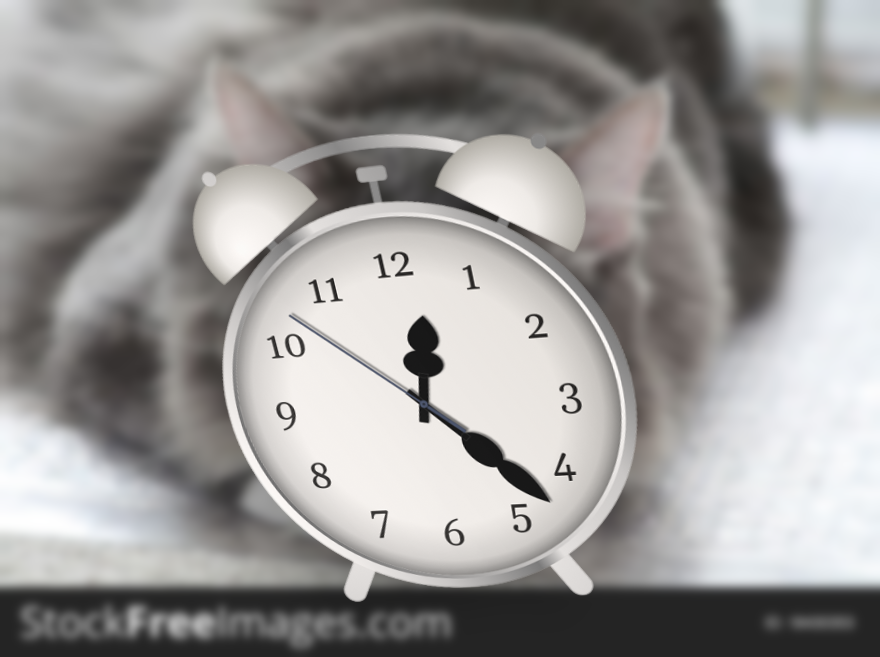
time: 12:22:52
